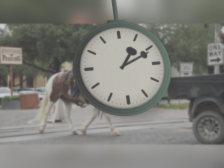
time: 1:11
